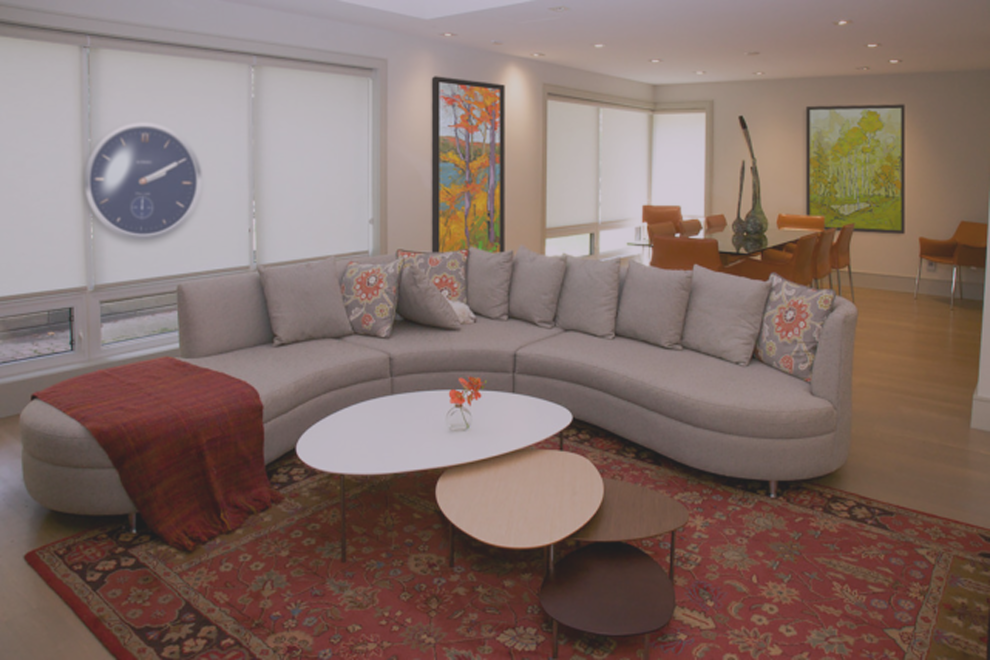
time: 2:10
